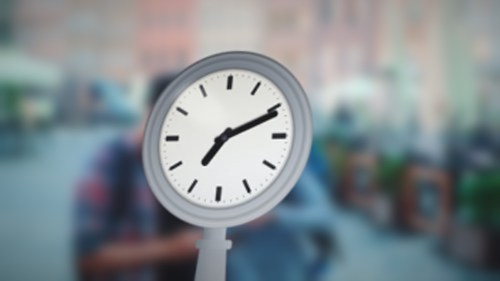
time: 7:11
